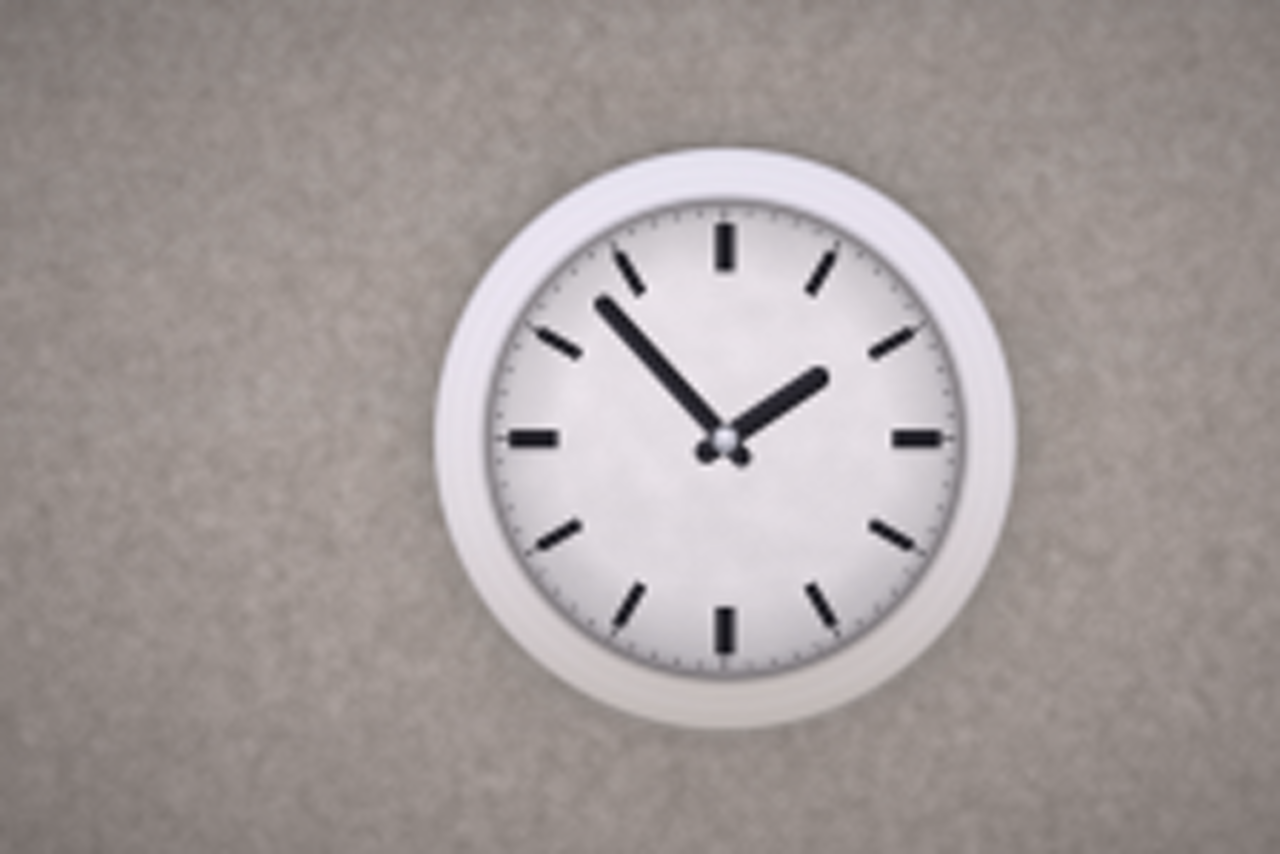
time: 1:53
